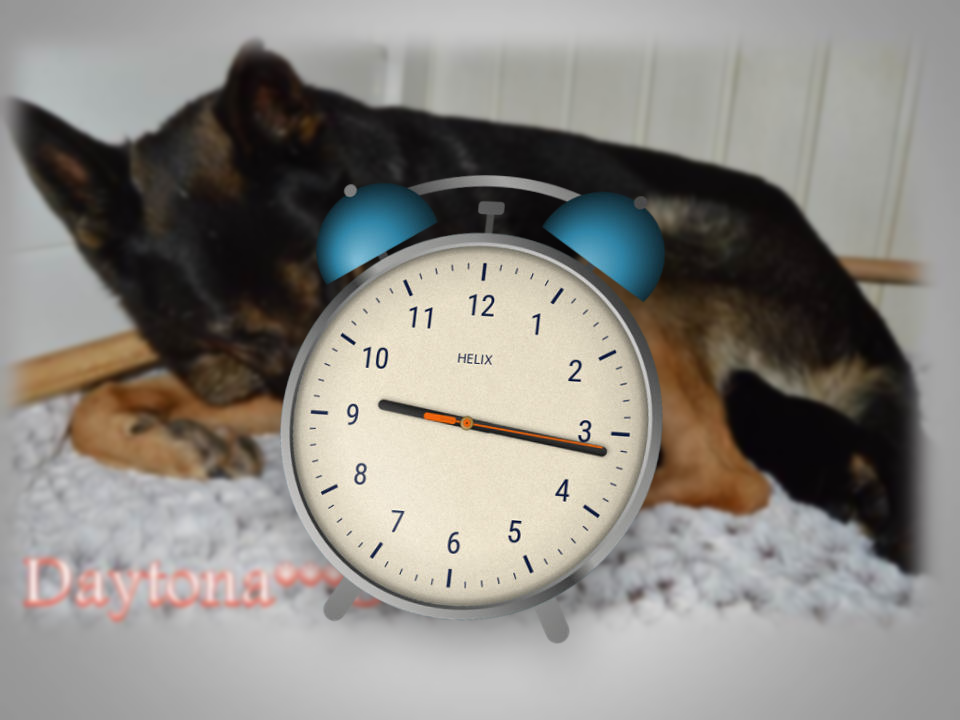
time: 9:16:16
